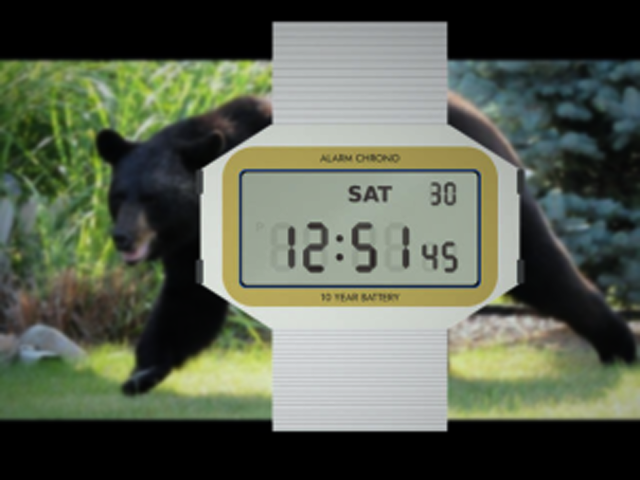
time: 12:51:45
